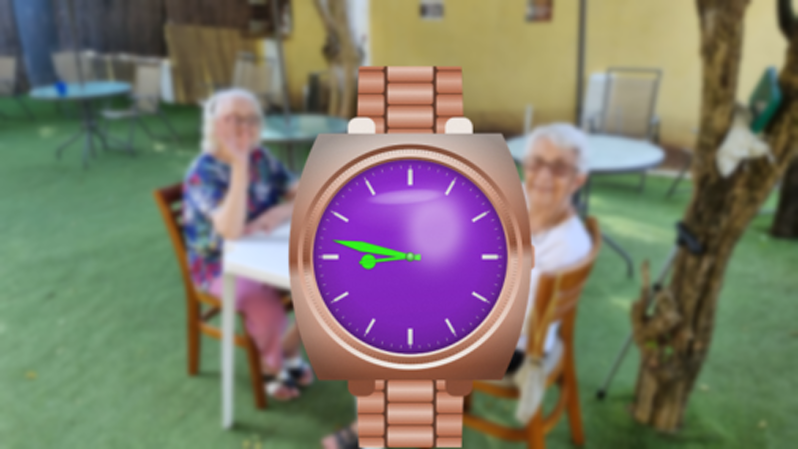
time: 8:47
